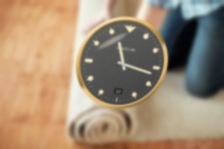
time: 11:17
